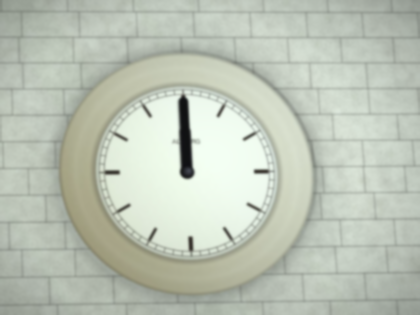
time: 12:00
